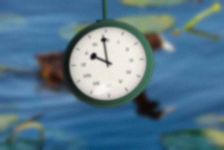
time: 9:59
